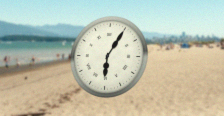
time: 6:05
